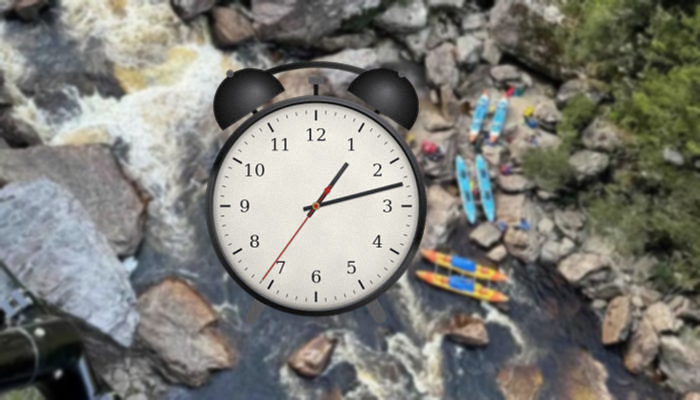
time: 1:12:36
